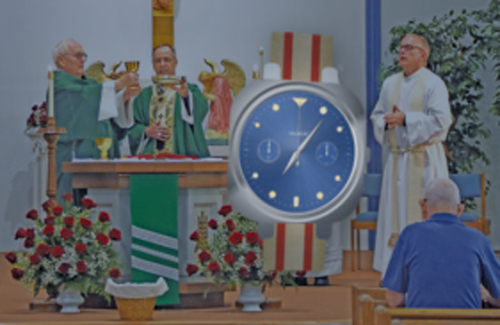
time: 7:06
